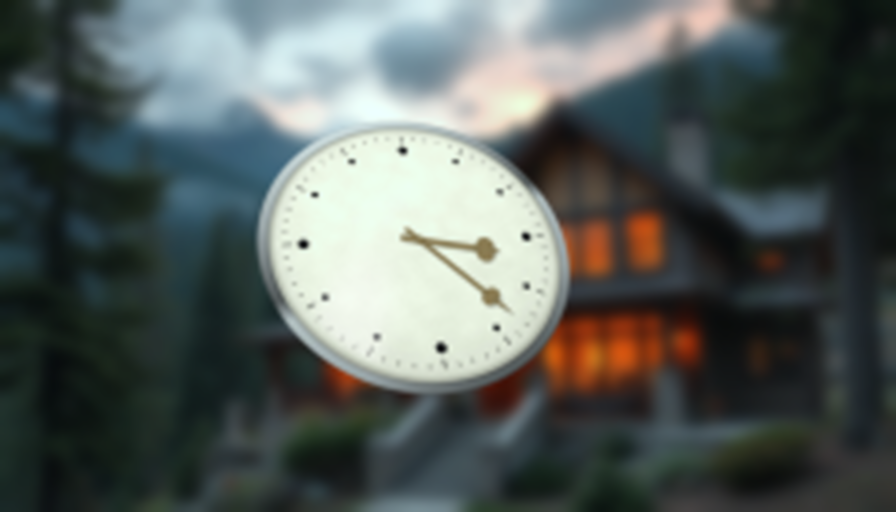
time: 3:23
